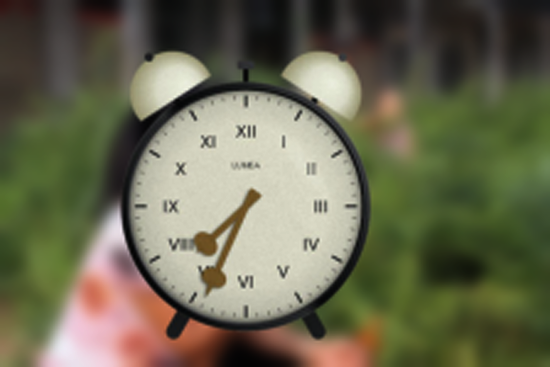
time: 7:34
